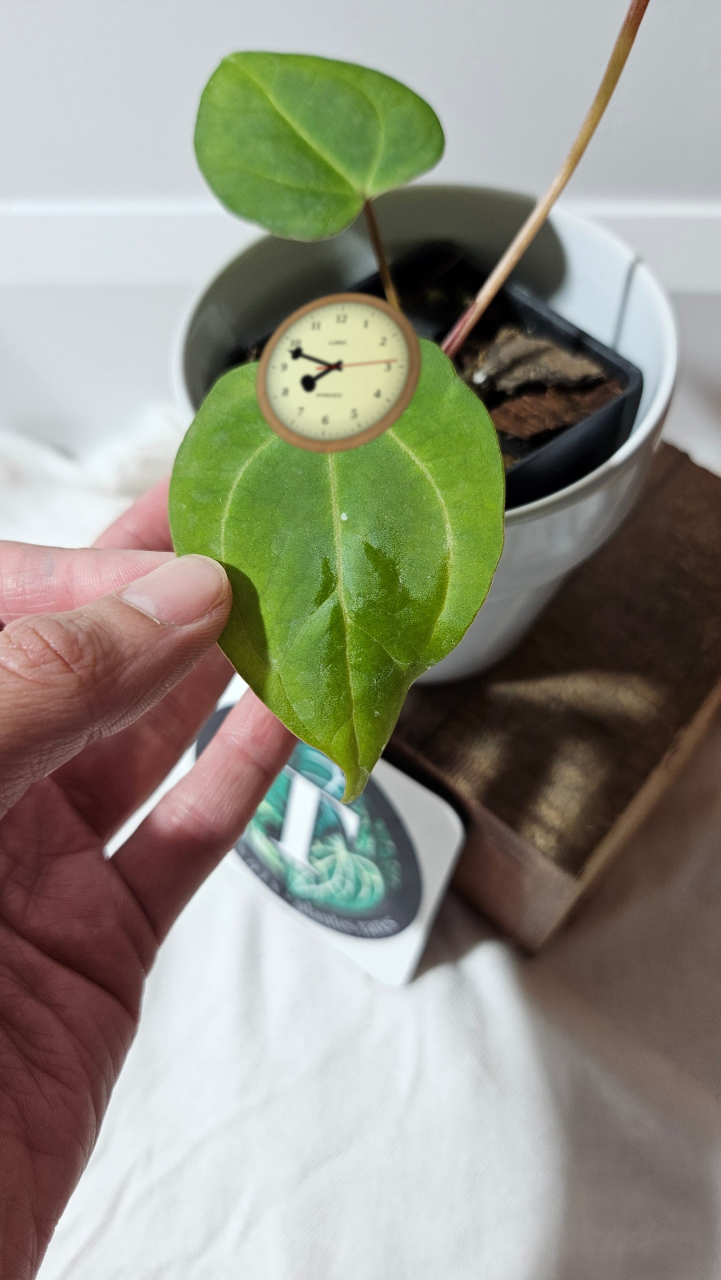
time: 7:48:14
